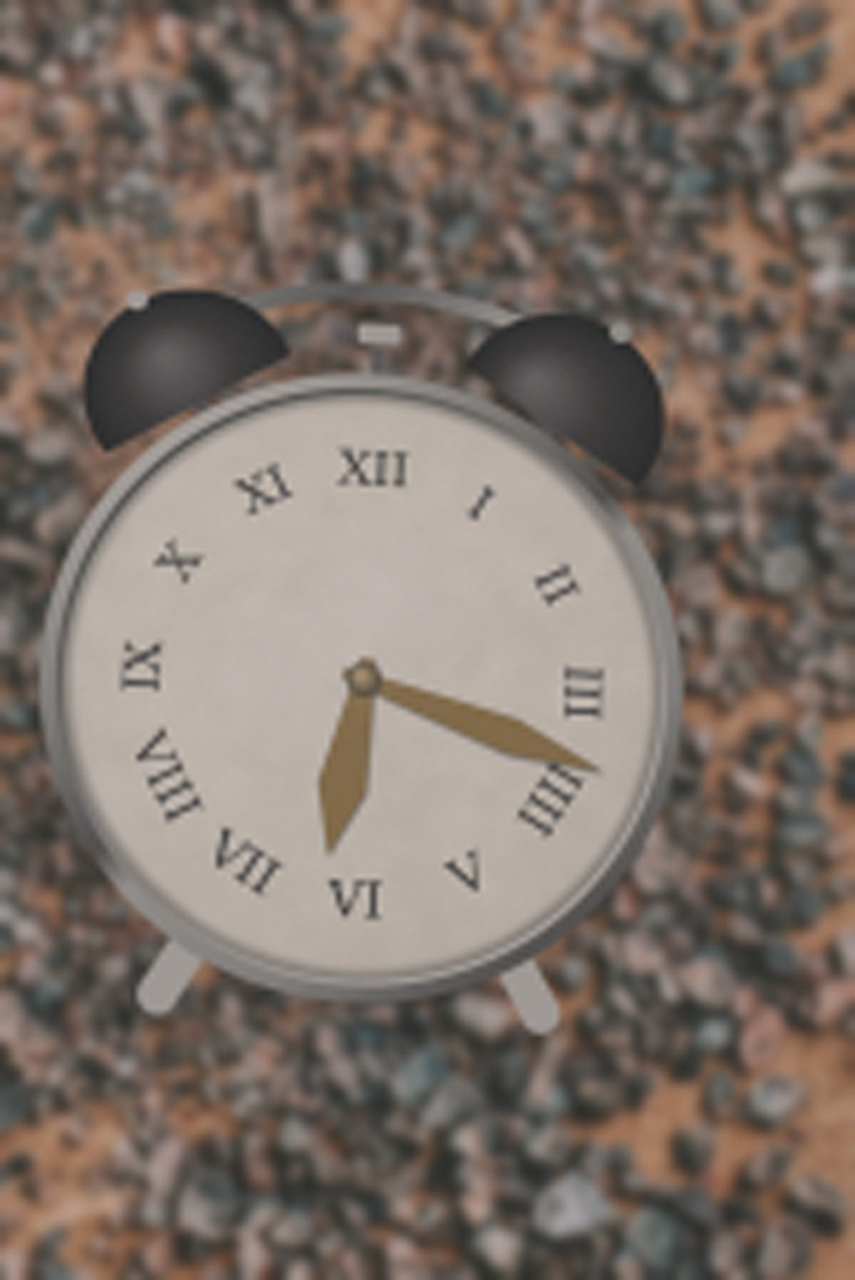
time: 6:18
